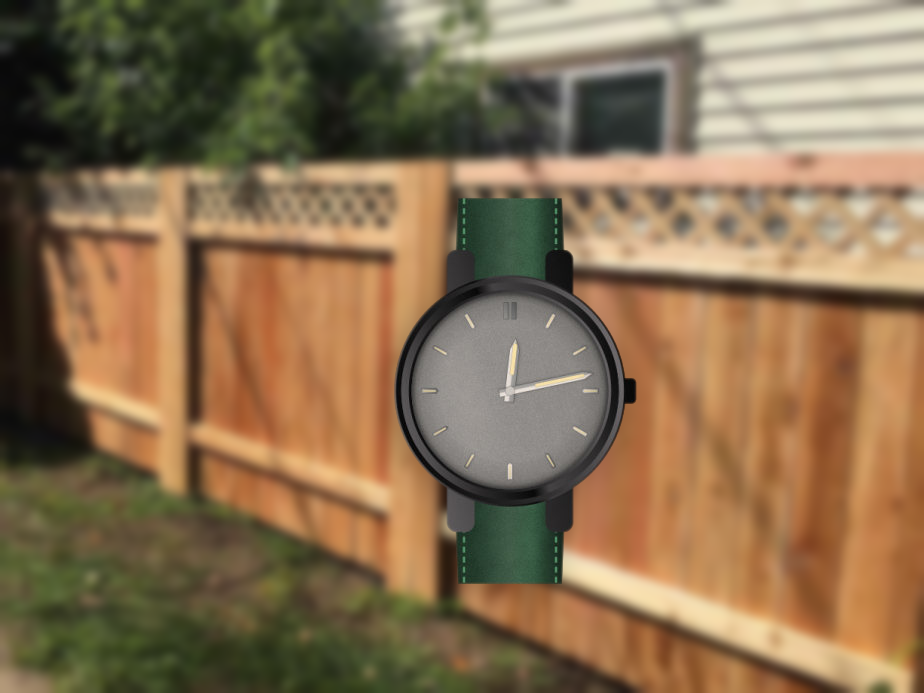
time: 12:13
